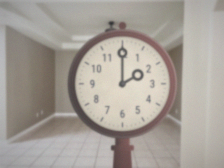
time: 2:00
